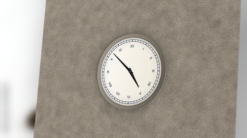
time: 4:52
